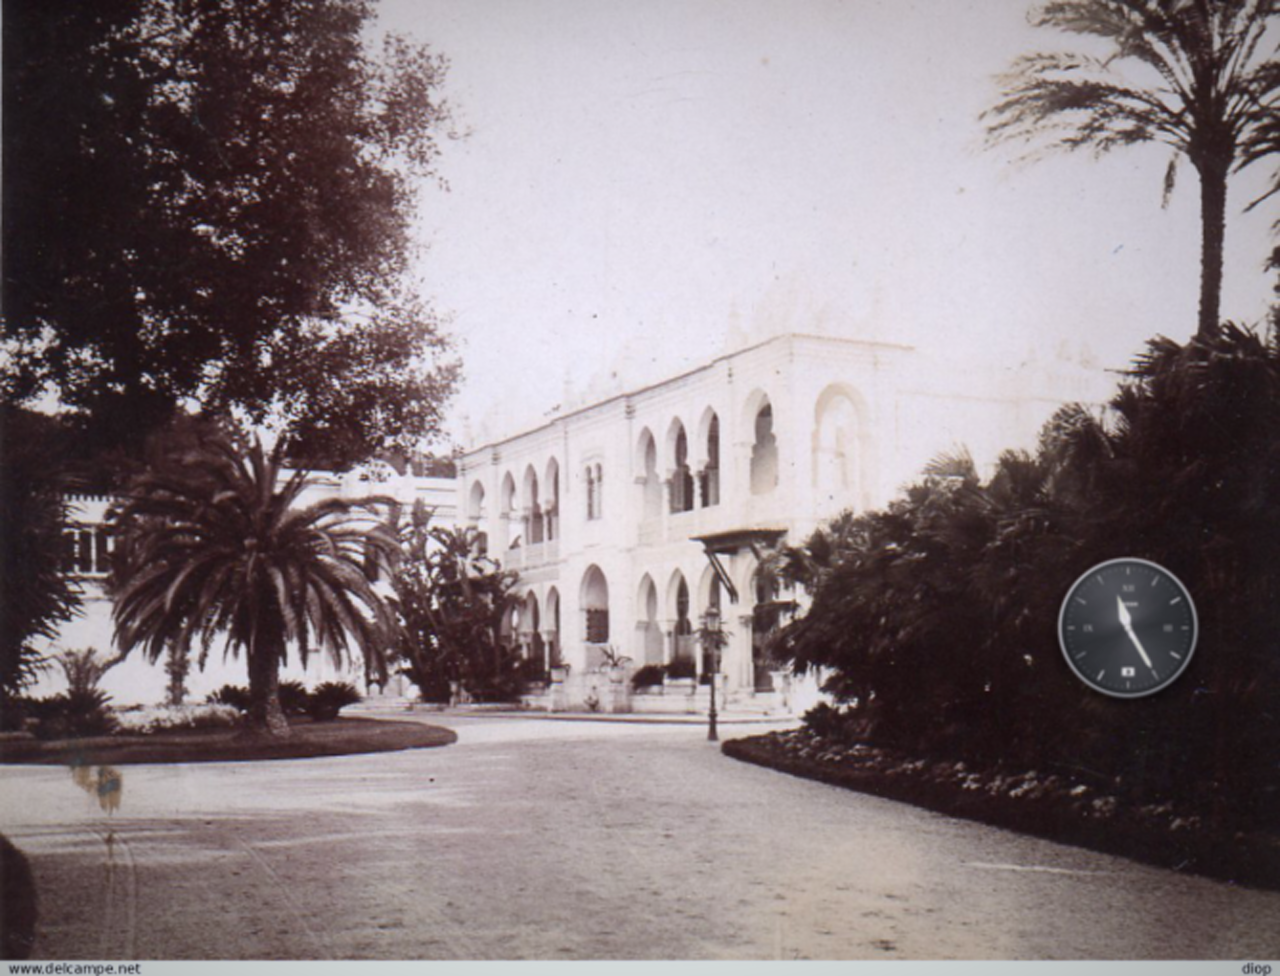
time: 11:25
